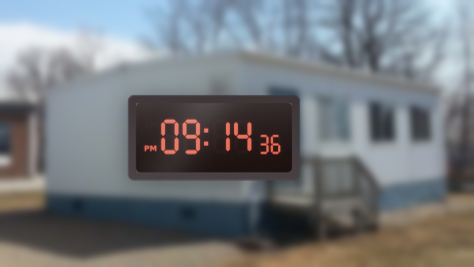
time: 9:14:36
